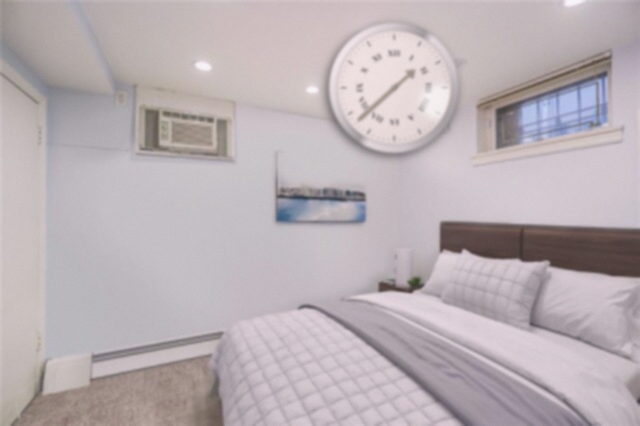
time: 1:38
